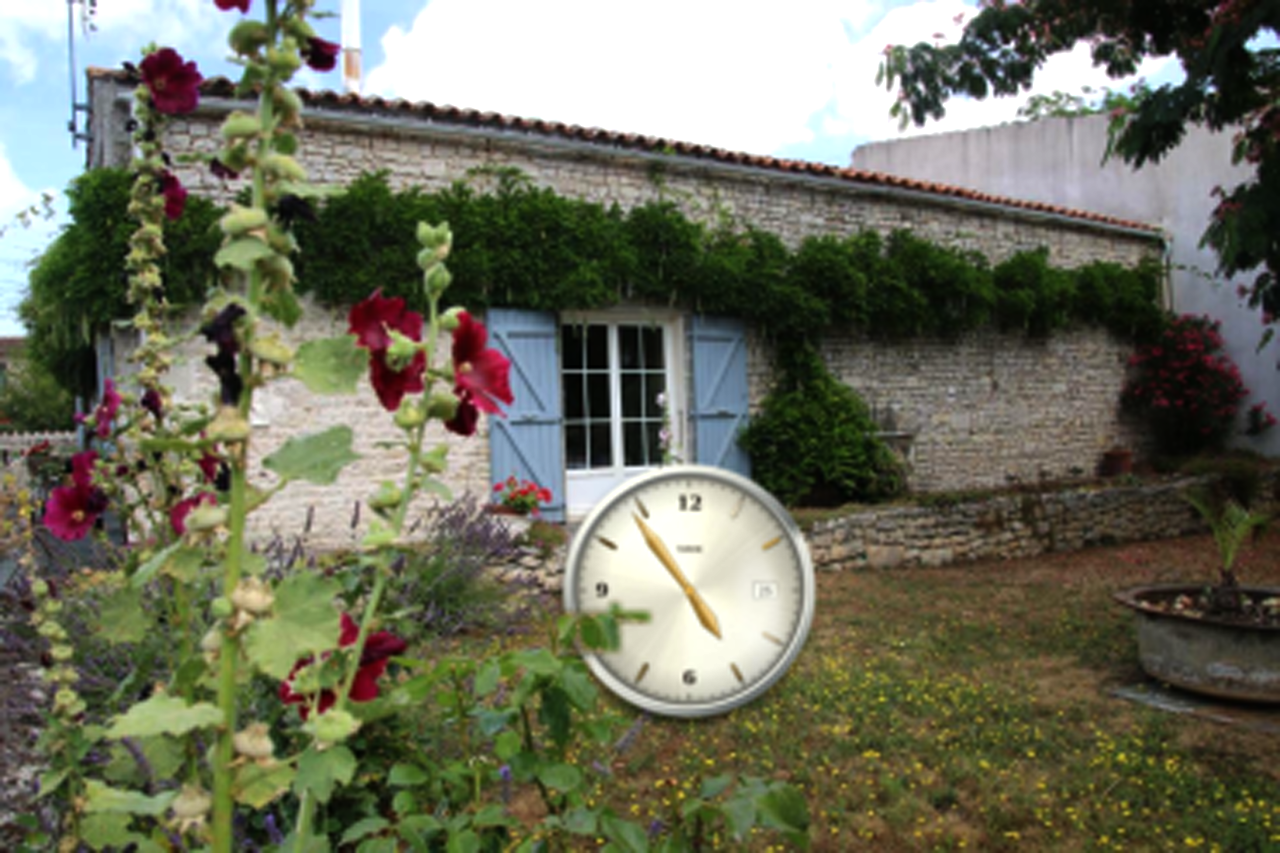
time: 4:54
